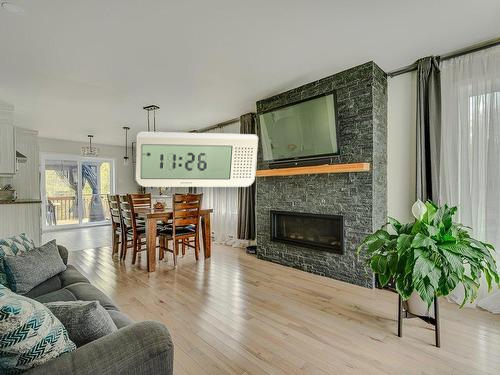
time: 11:26
